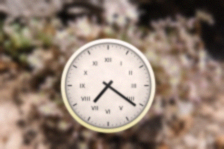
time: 7:21
